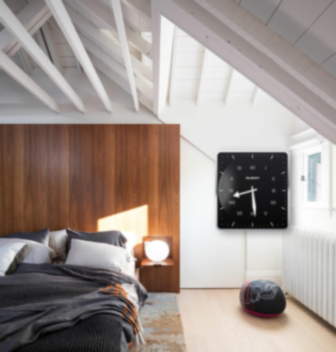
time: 8:29
